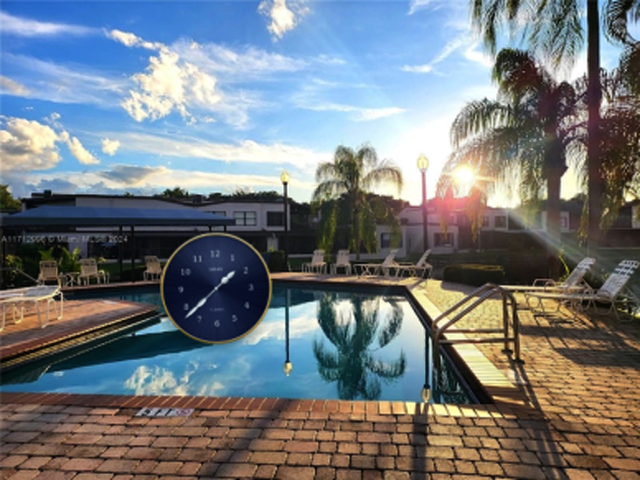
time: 1:38
